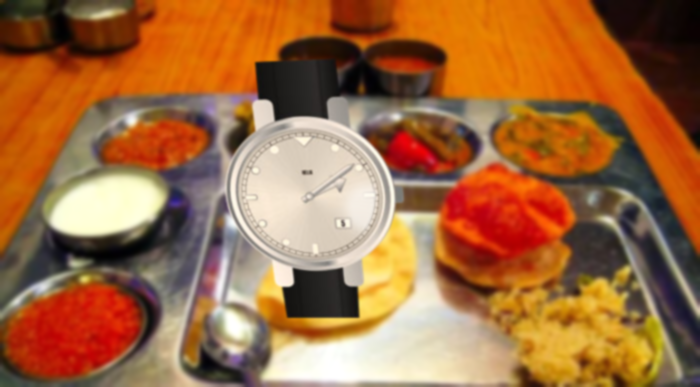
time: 2:09
